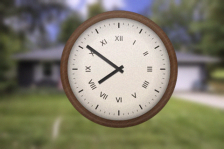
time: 7:51
